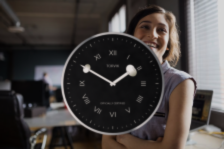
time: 1:50
